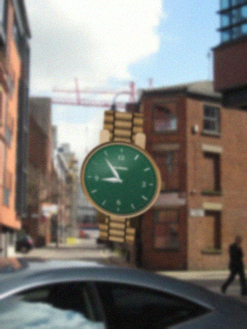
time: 8:54
